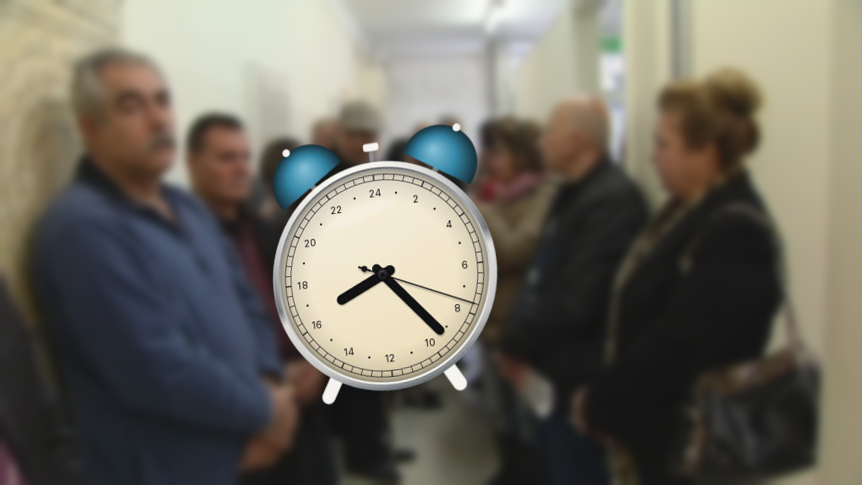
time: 16:23:19
